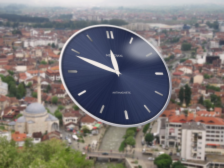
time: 11:49
